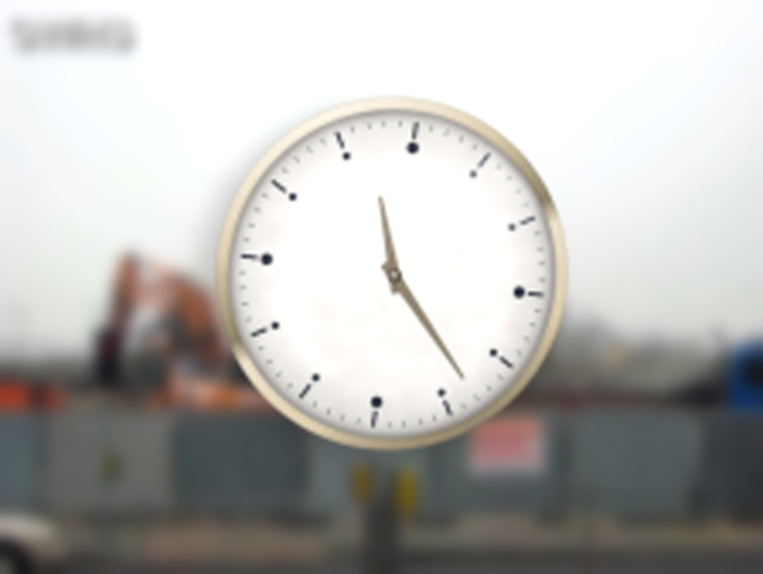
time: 11:23
